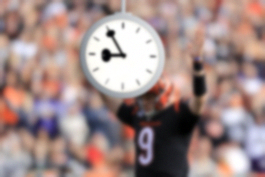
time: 8:55
